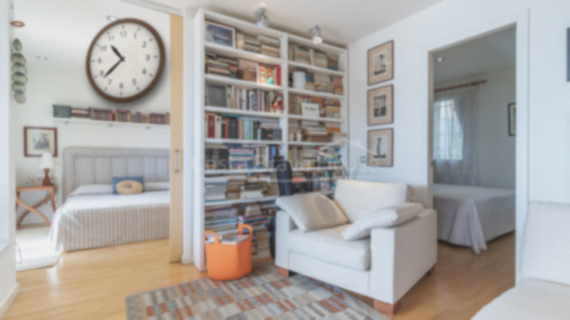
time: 10:38
